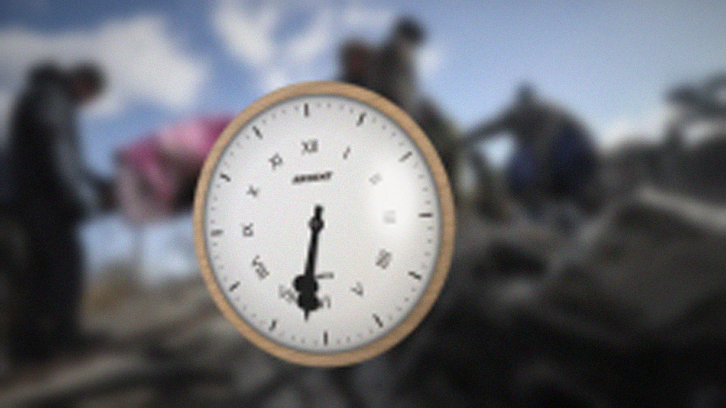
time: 6:32
